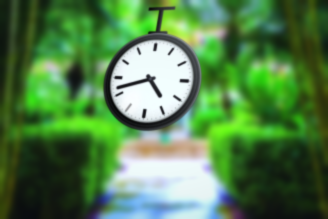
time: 4:42
